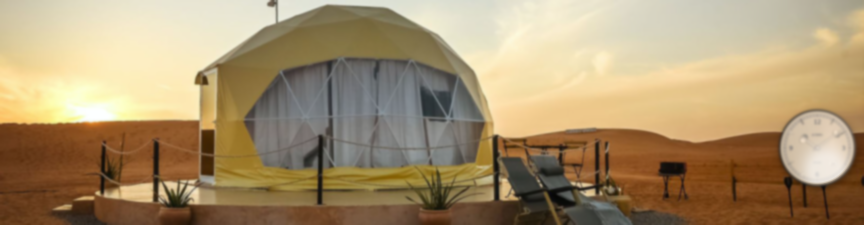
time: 10:09
